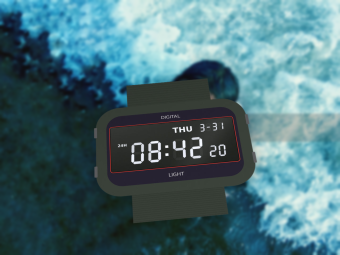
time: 8:42:20
